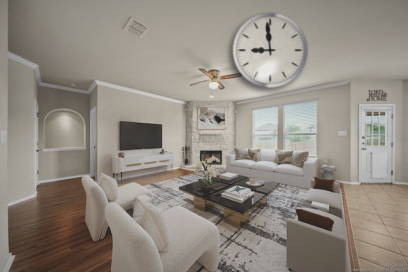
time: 8:59
